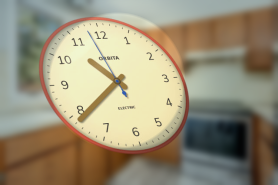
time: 10:38:58
